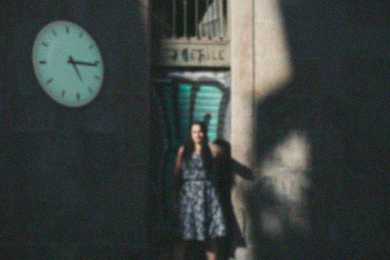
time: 5:16
